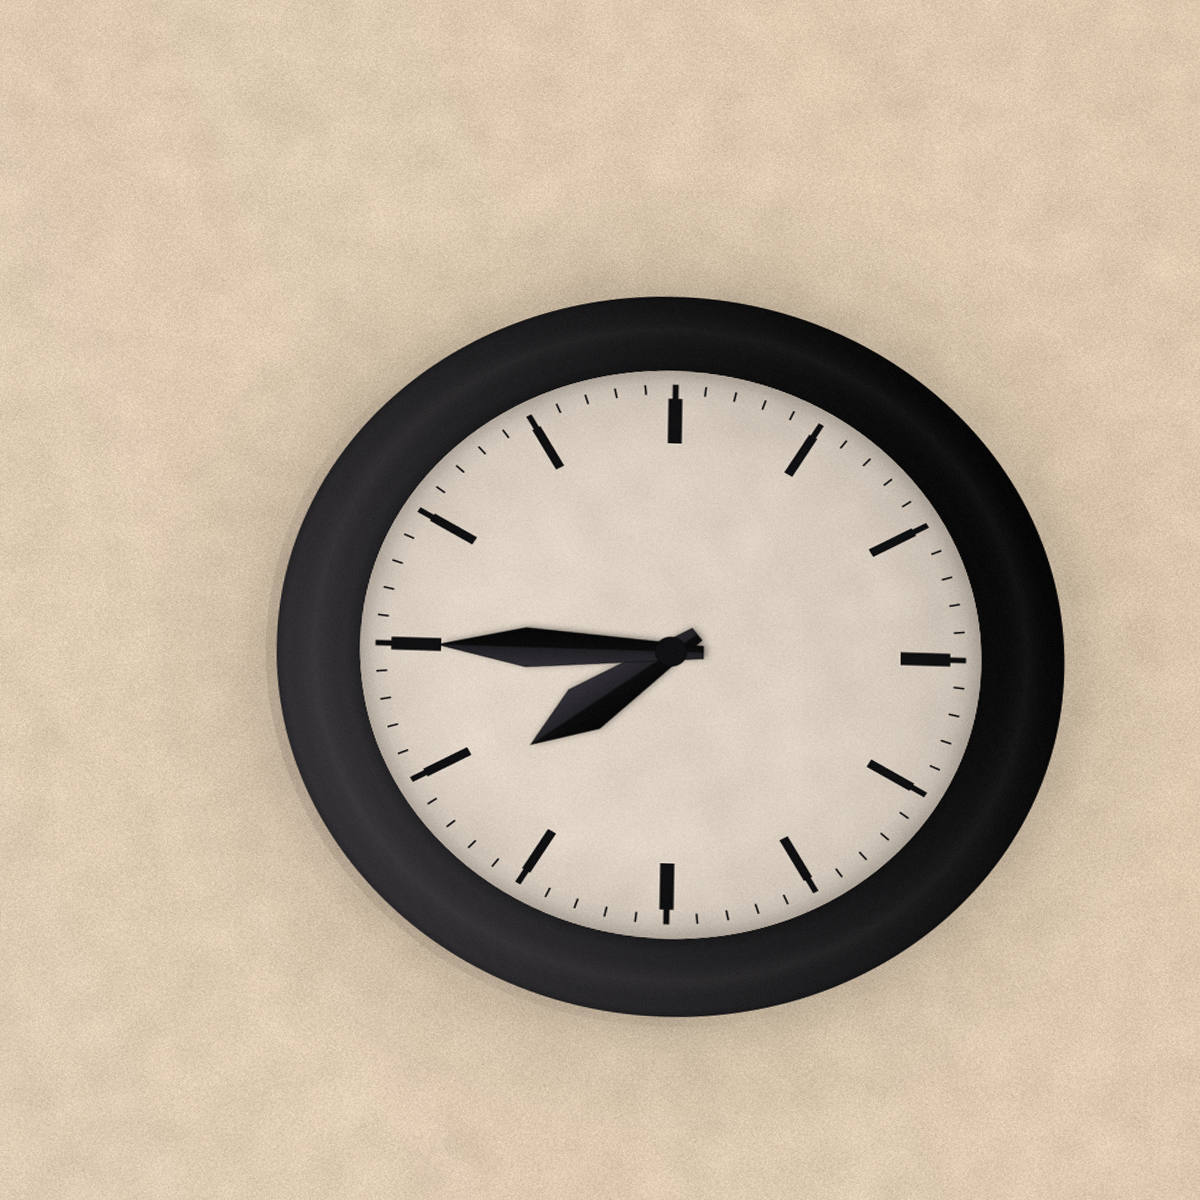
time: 7:45
